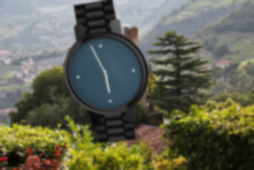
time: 5:57
